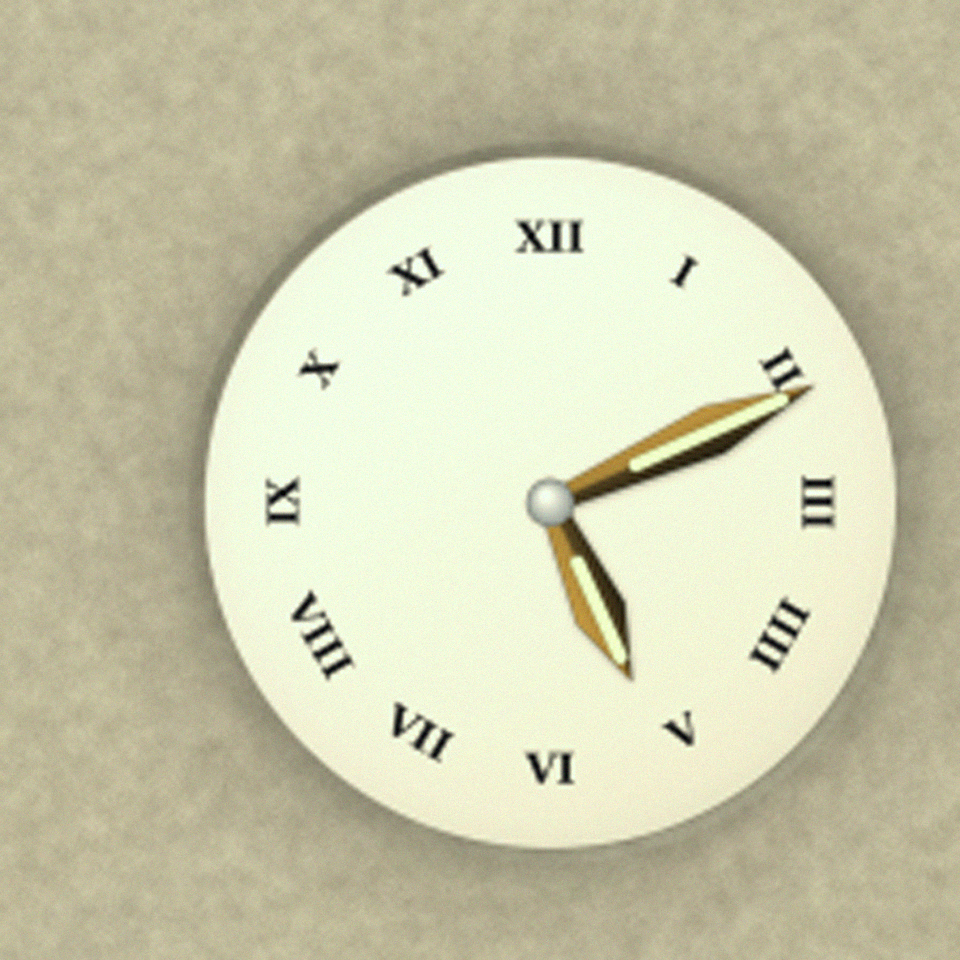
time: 5:11
